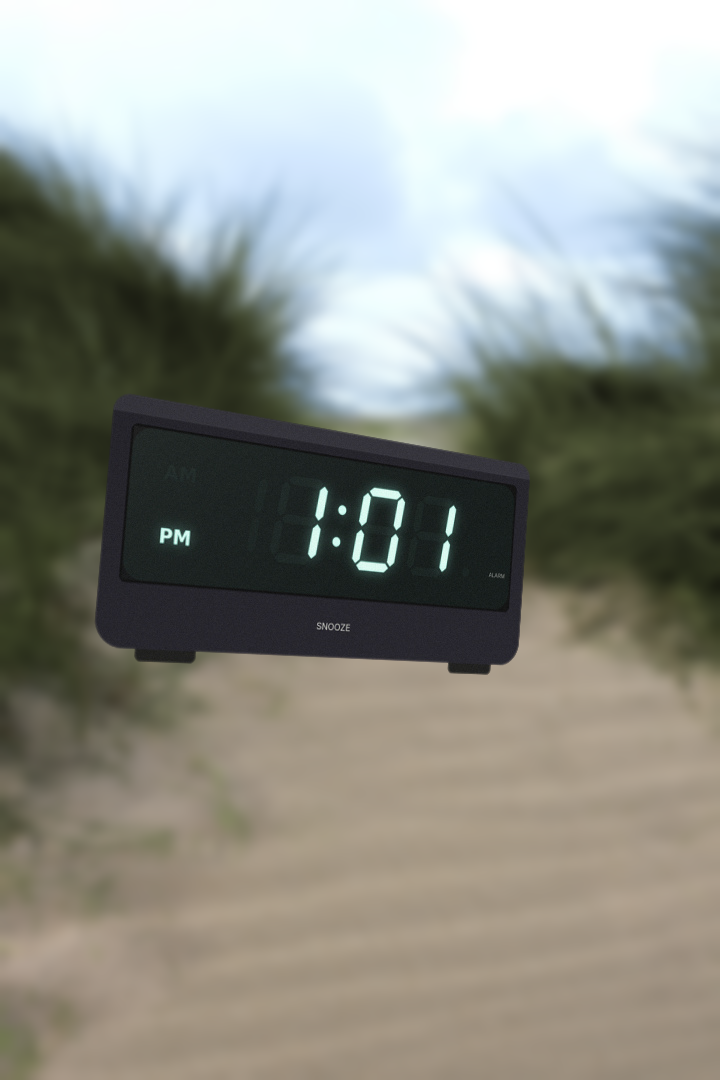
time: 1:01
